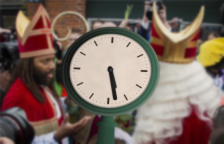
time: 5:28
